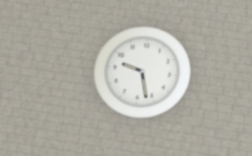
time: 9:27
